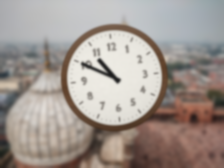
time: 10:50
